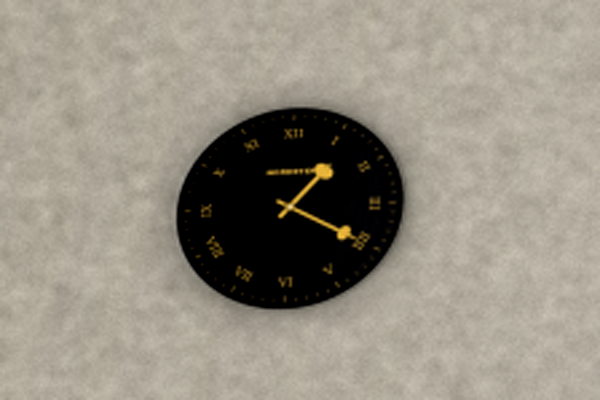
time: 1:20
